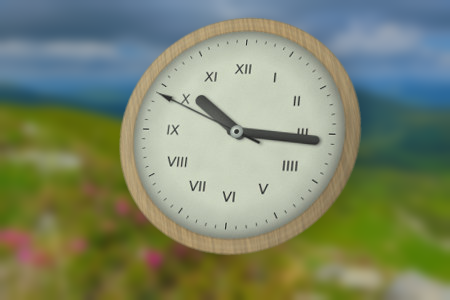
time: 10:15:49
